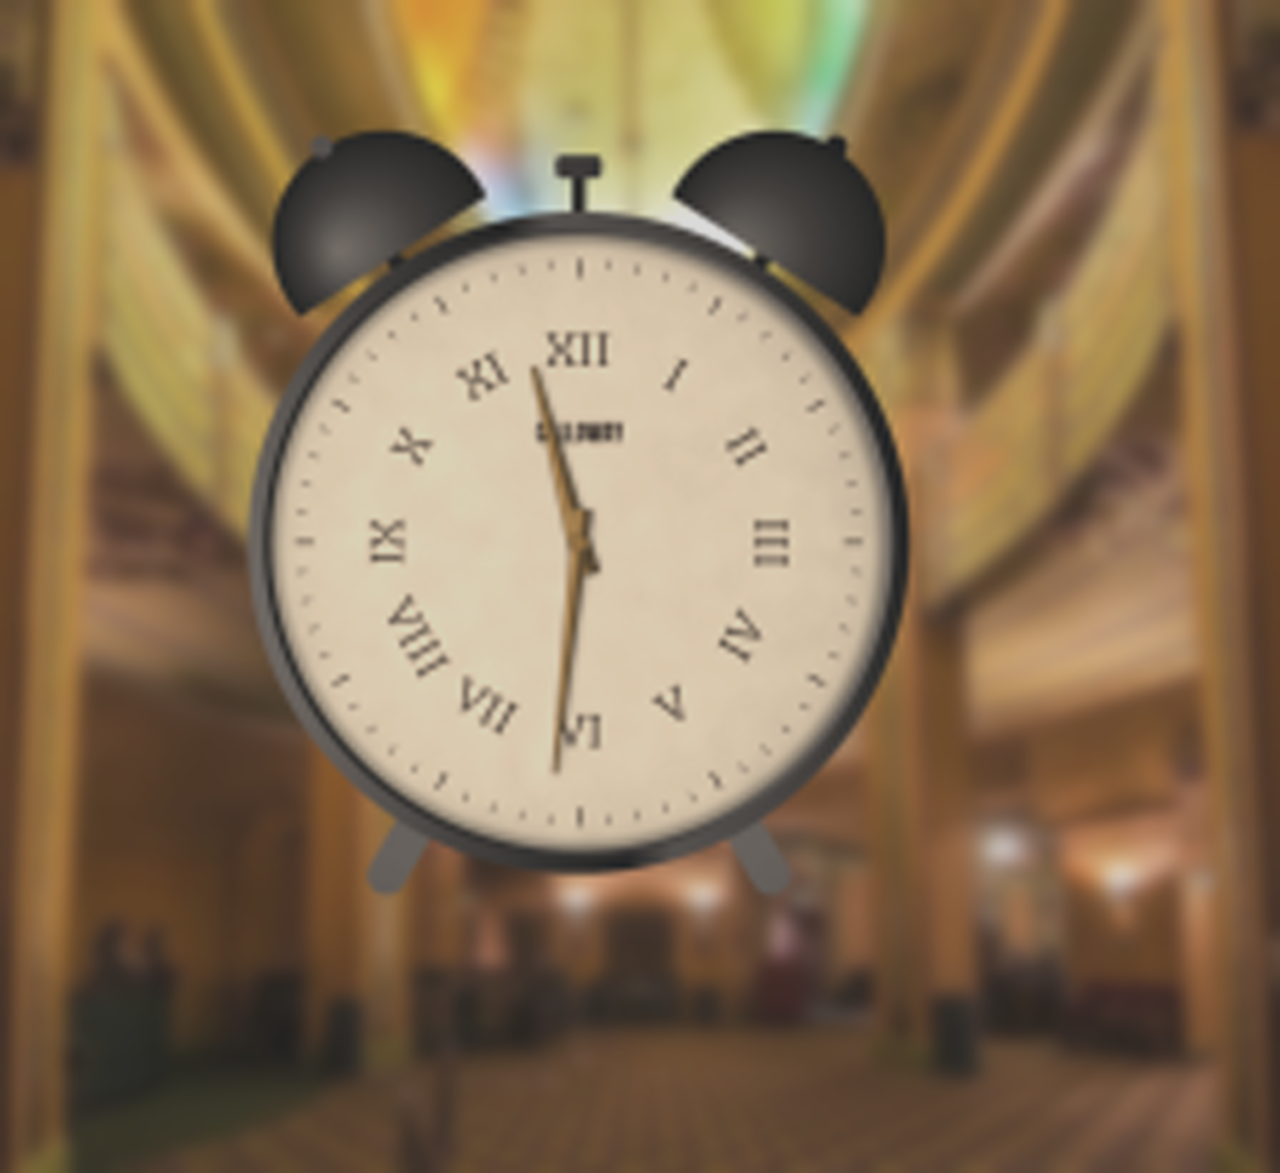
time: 11:31
